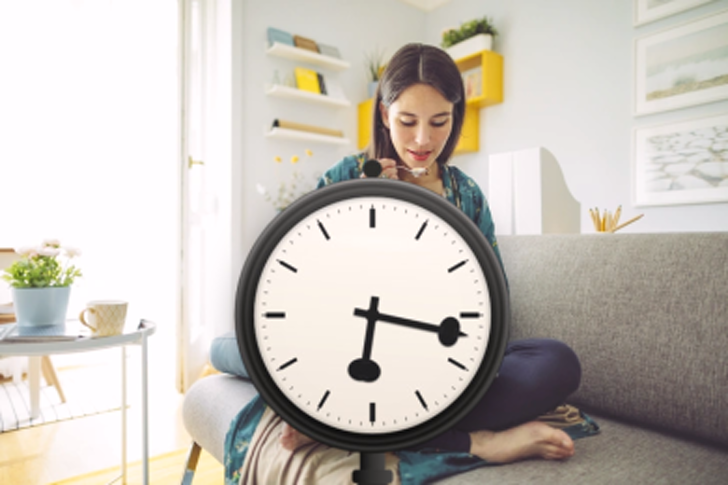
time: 6:17
